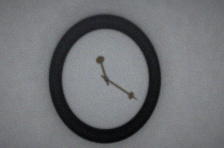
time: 11:20
